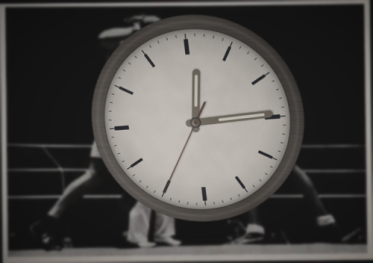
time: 12:14:35
